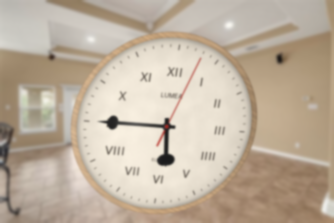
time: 5:45:03
